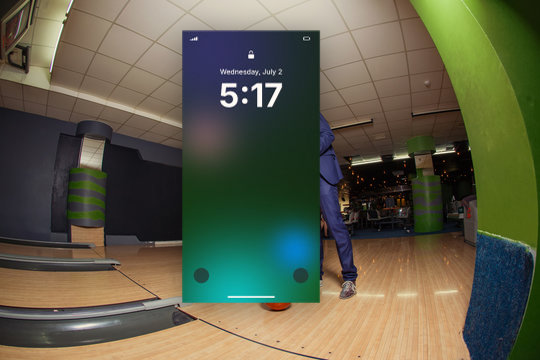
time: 5:17
